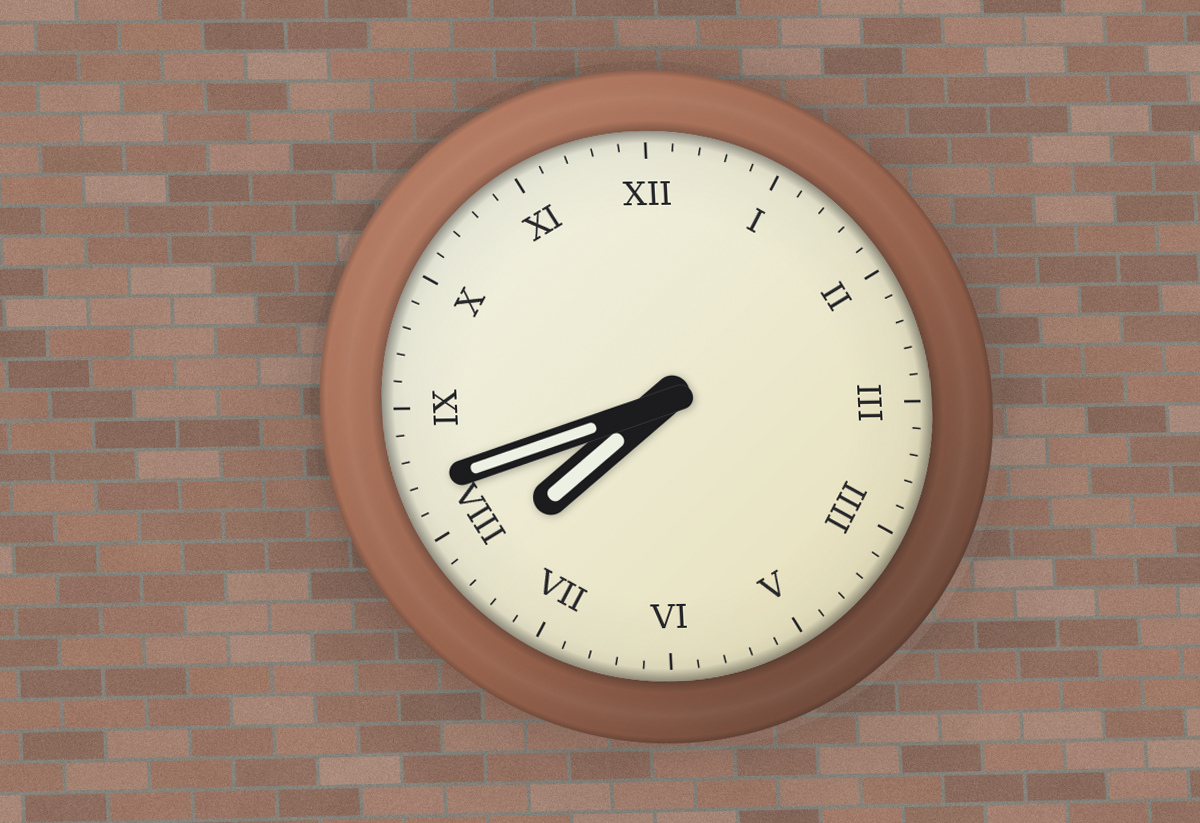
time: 7:42
